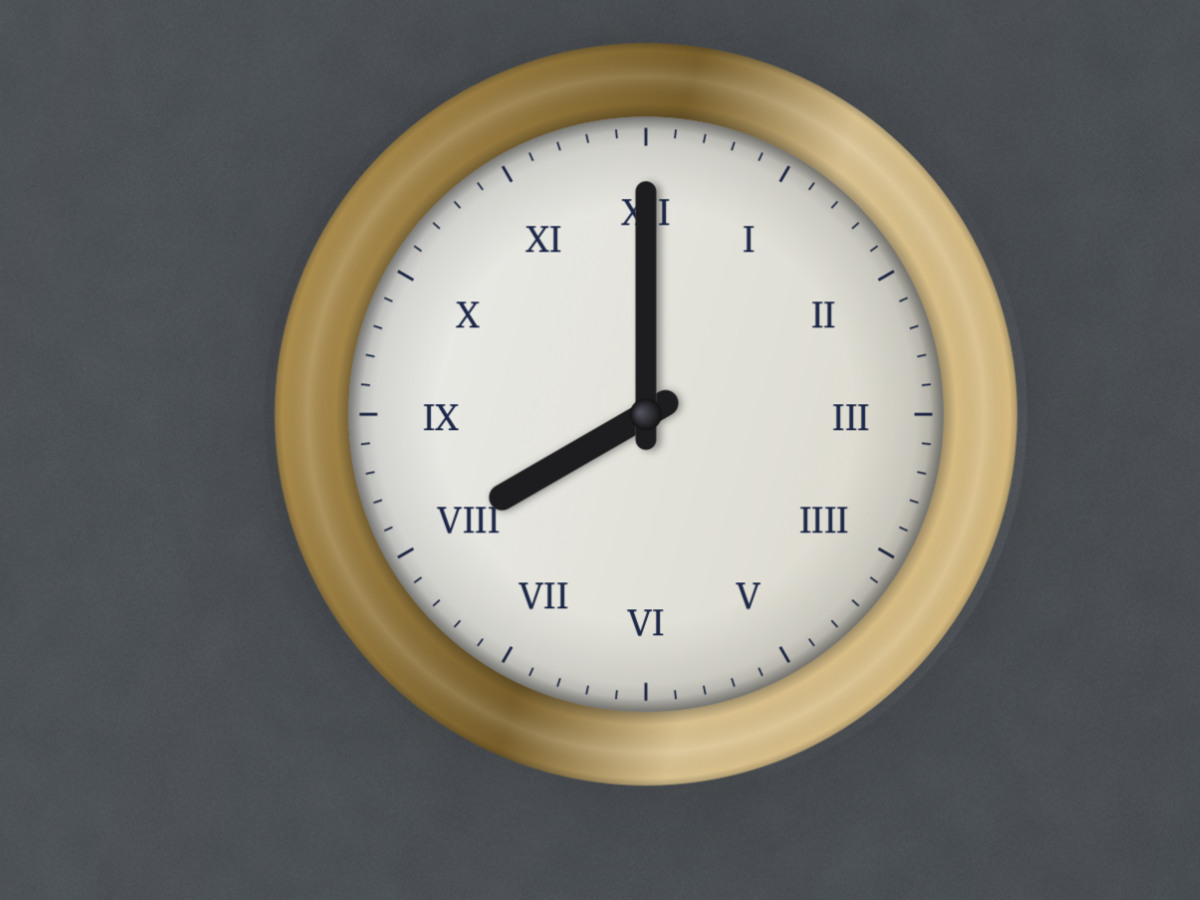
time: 8:00
